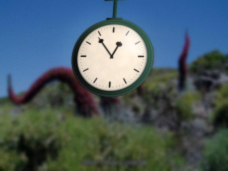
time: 12:54
